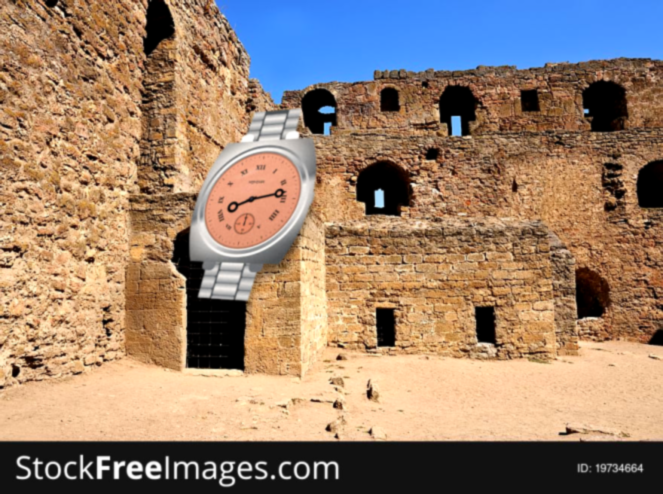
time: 8:13
